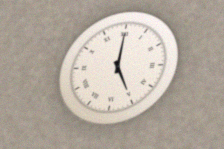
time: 5:00
